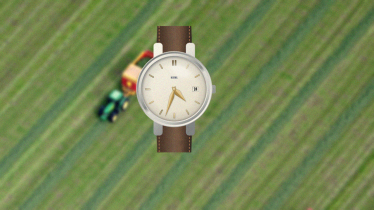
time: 4:33
